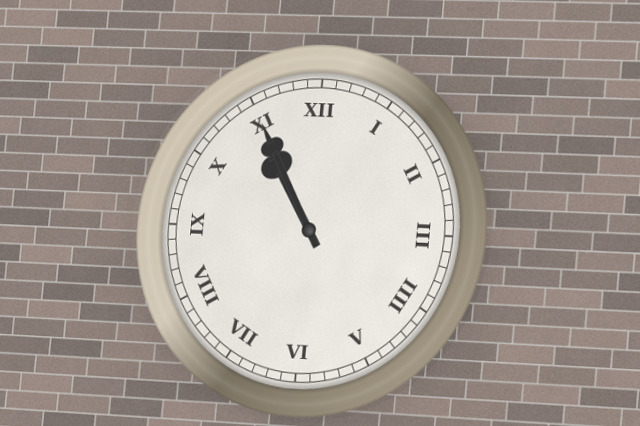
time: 10:55
